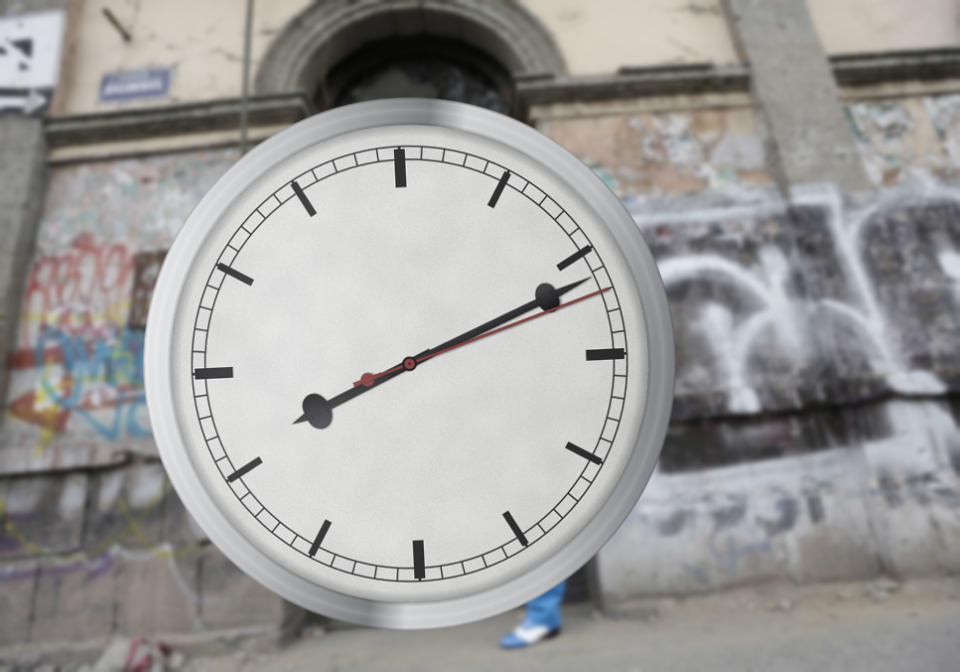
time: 8:11:12
